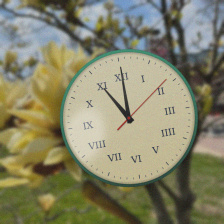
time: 11:00:09
